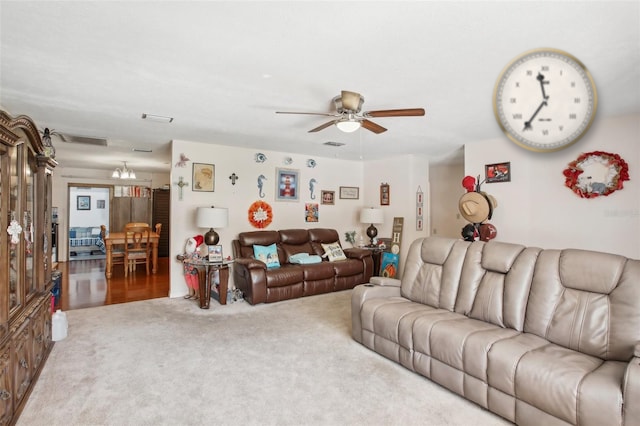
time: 11:36
